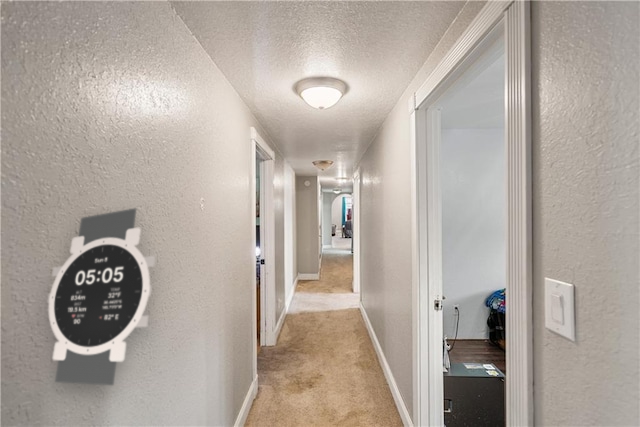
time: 5:05
